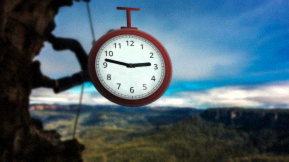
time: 2:47
